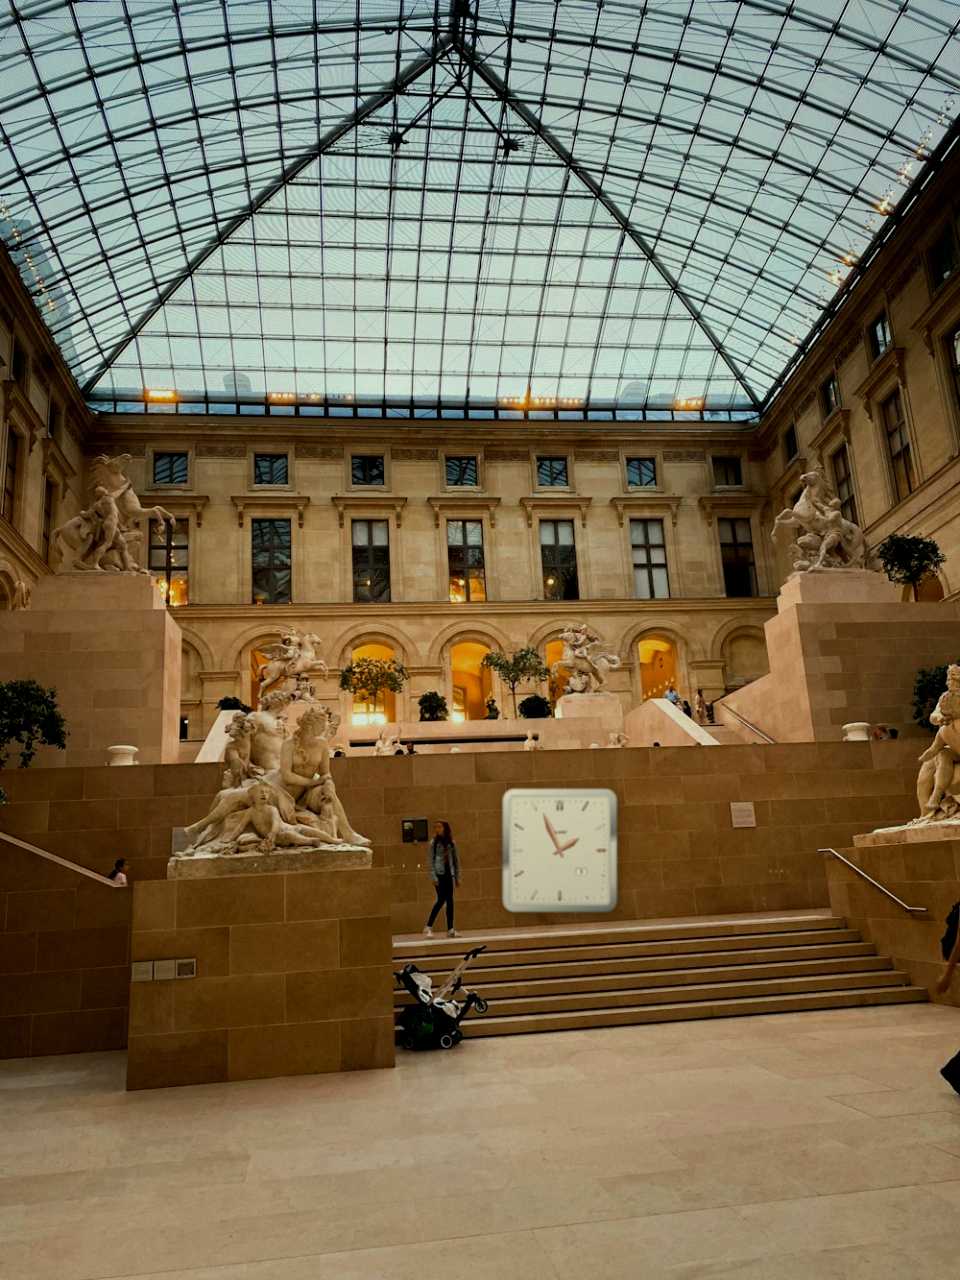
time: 1:56
